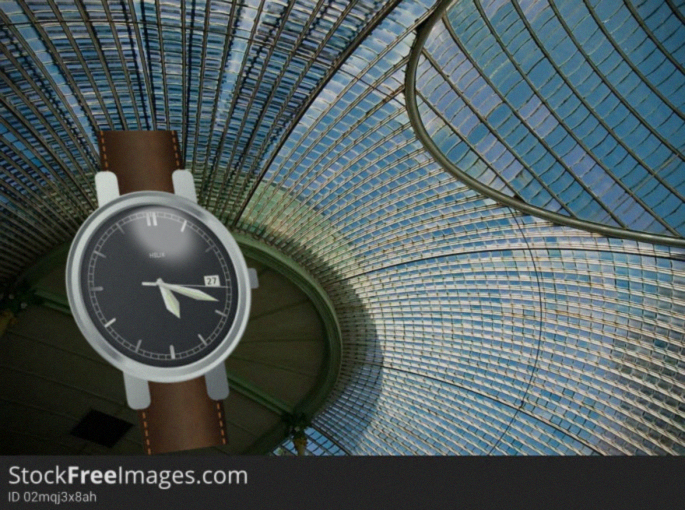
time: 5:18:16
